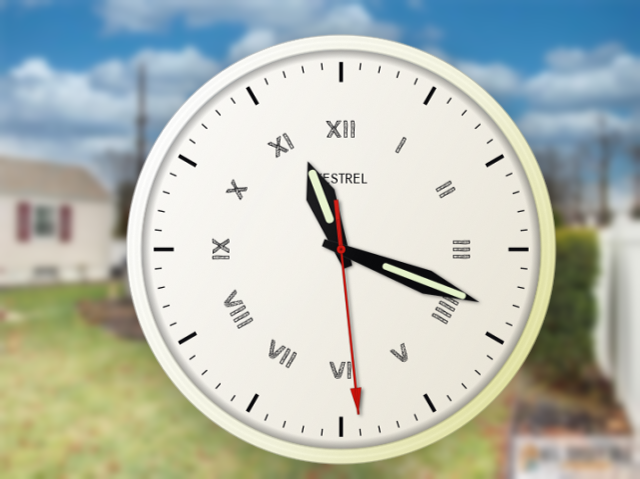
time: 11:18:29
